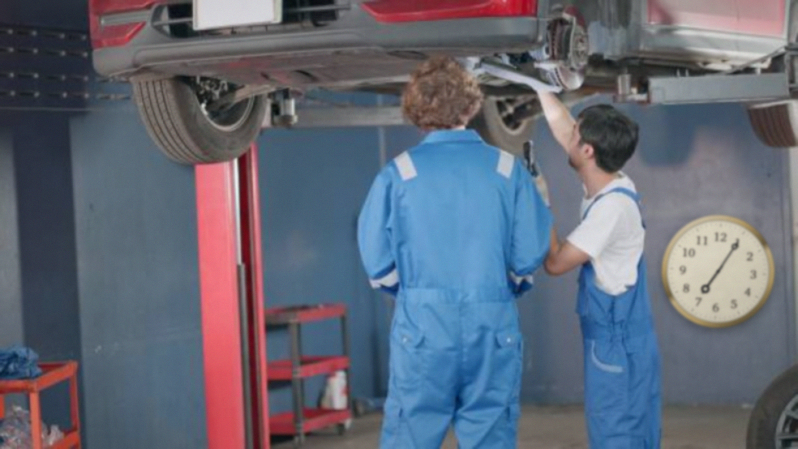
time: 7:05
